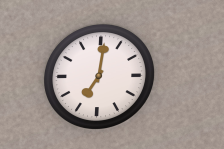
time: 7:01
